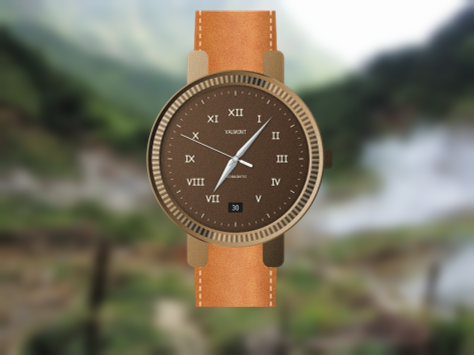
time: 7:06:49
